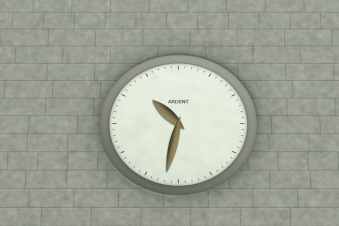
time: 10:32
